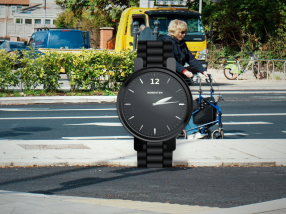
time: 2:14
